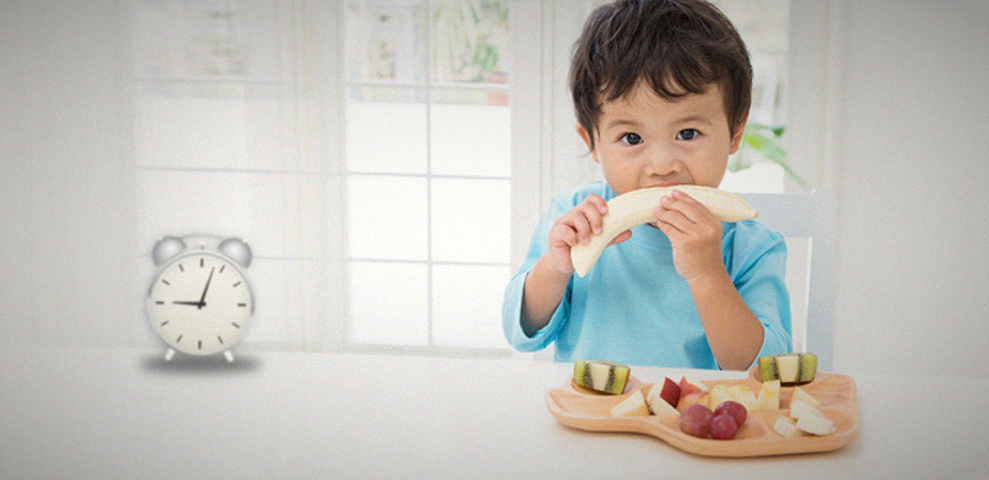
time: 9:03
